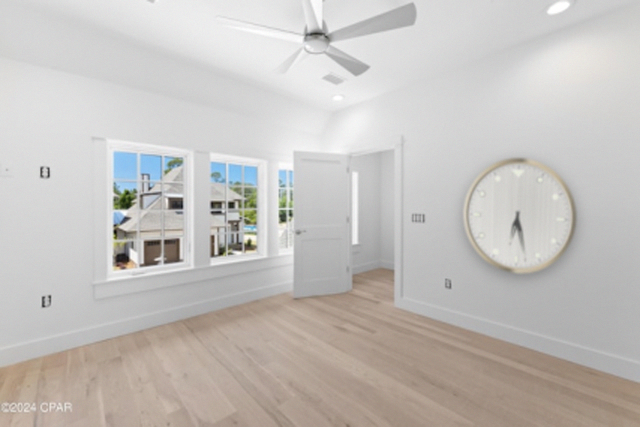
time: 6:28
